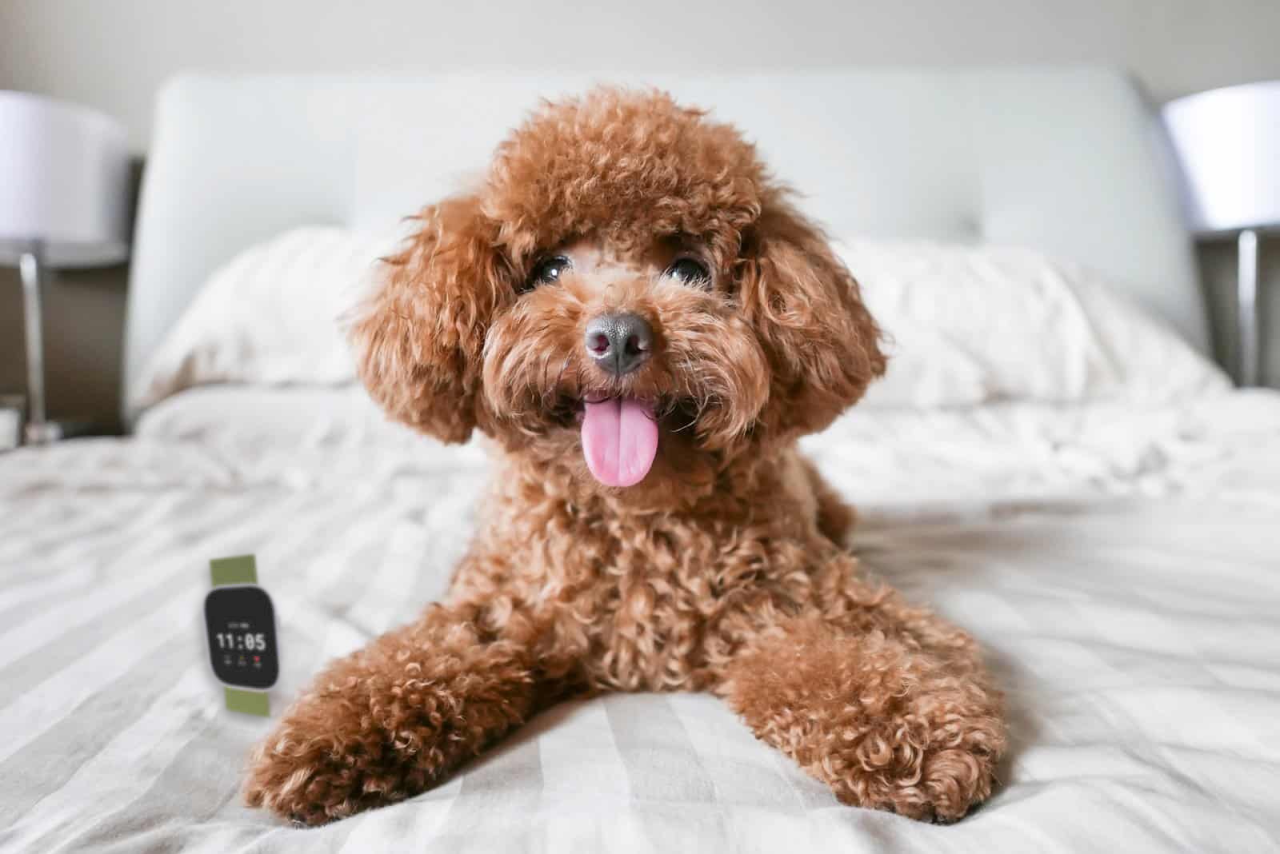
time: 11:05
